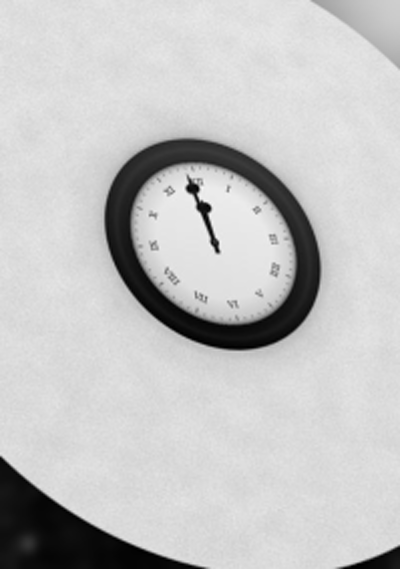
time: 11:59
